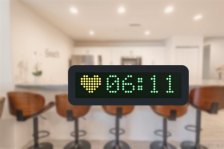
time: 6:11
